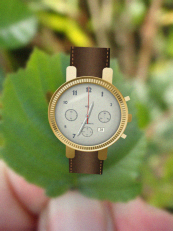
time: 12:34
